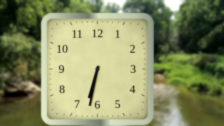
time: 6:32
